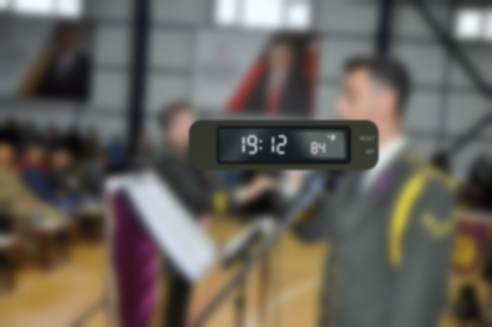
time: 19:12
